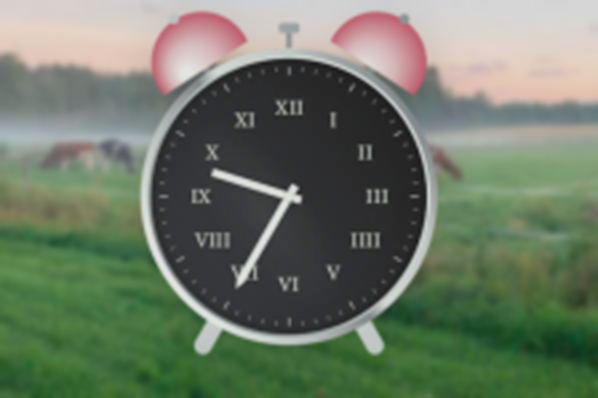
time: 9:35
